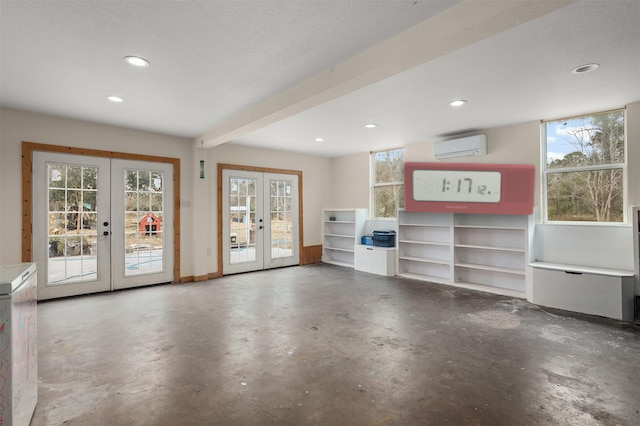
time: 1:17
